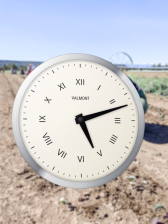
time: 5:12
